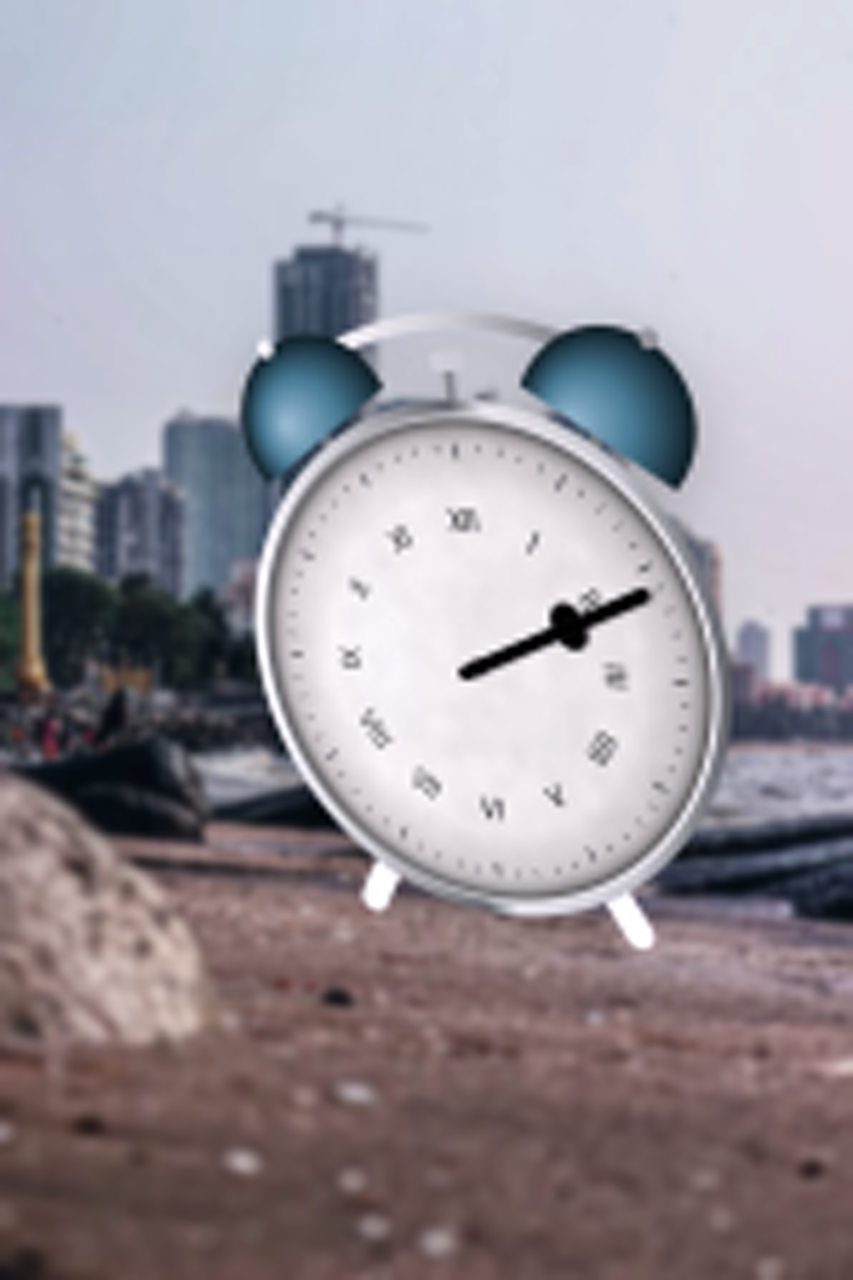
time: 2:11
